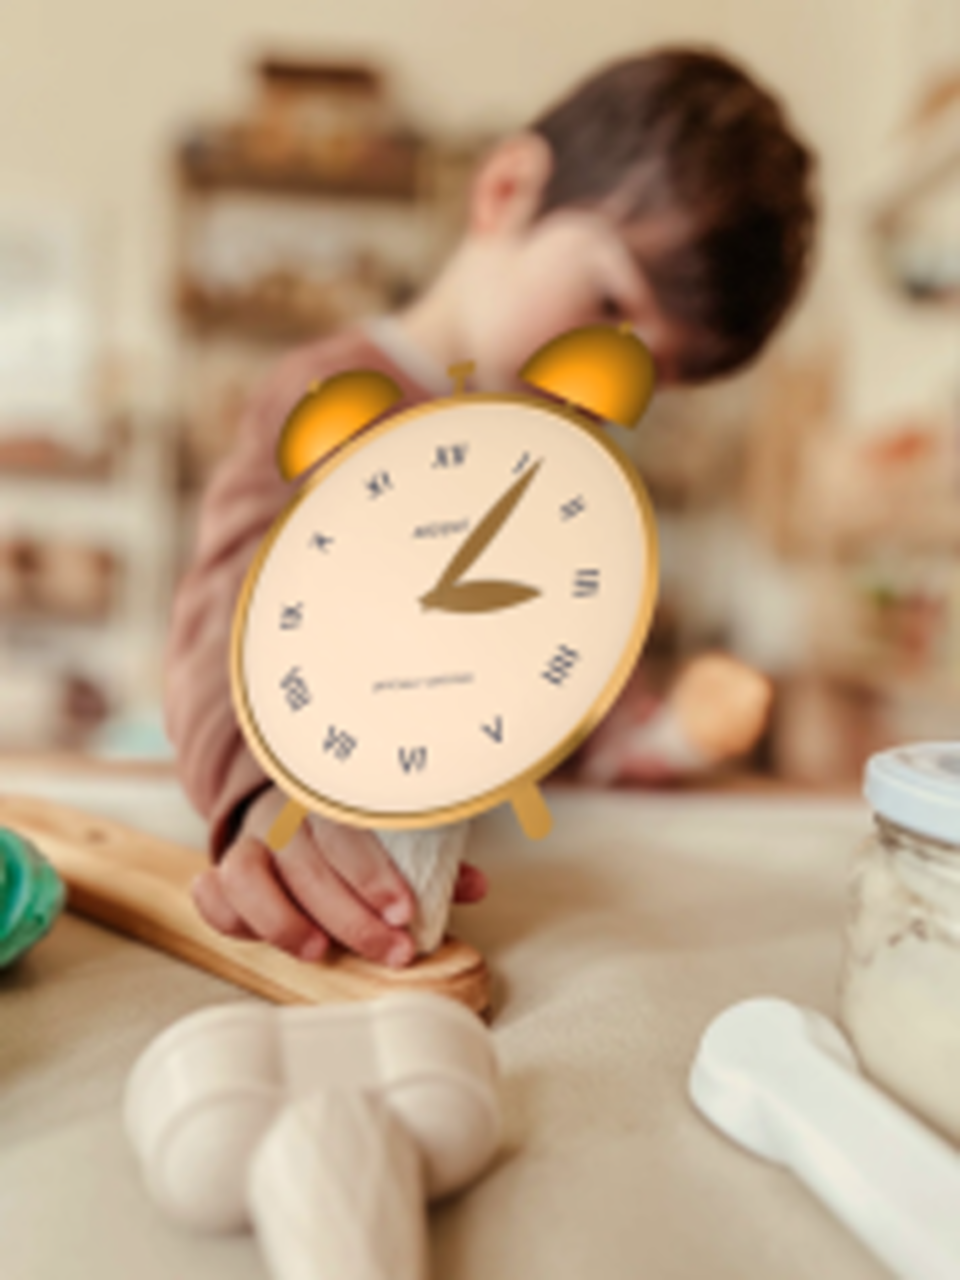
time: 3:06
